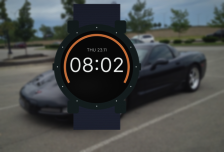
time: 8:02
